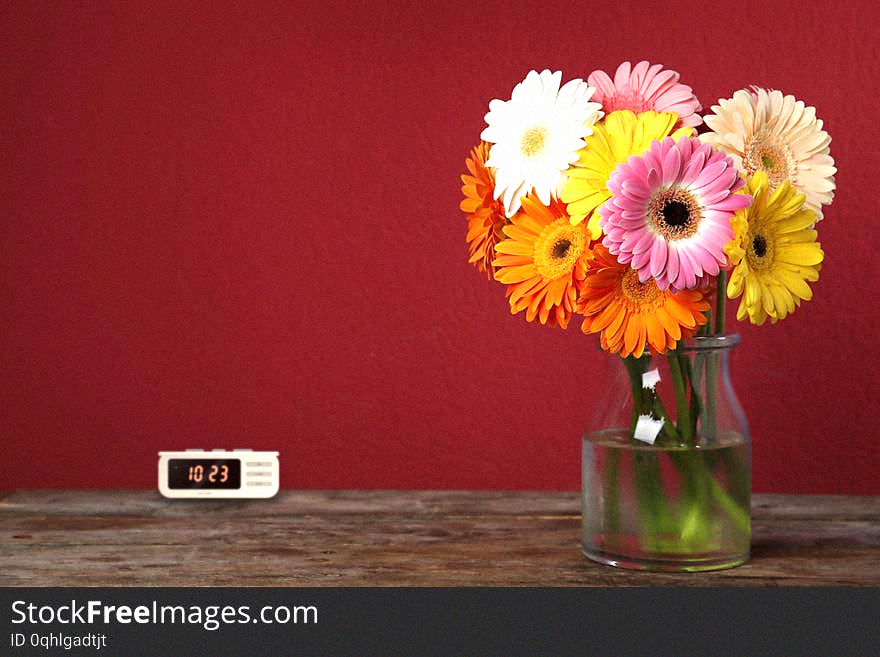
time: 10:23
